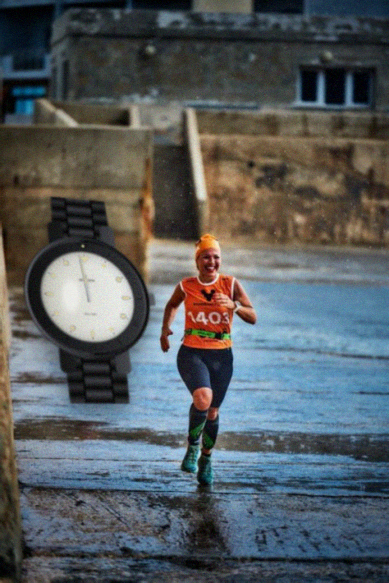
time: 11:59
